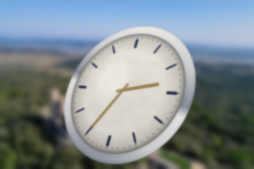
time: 2:35
